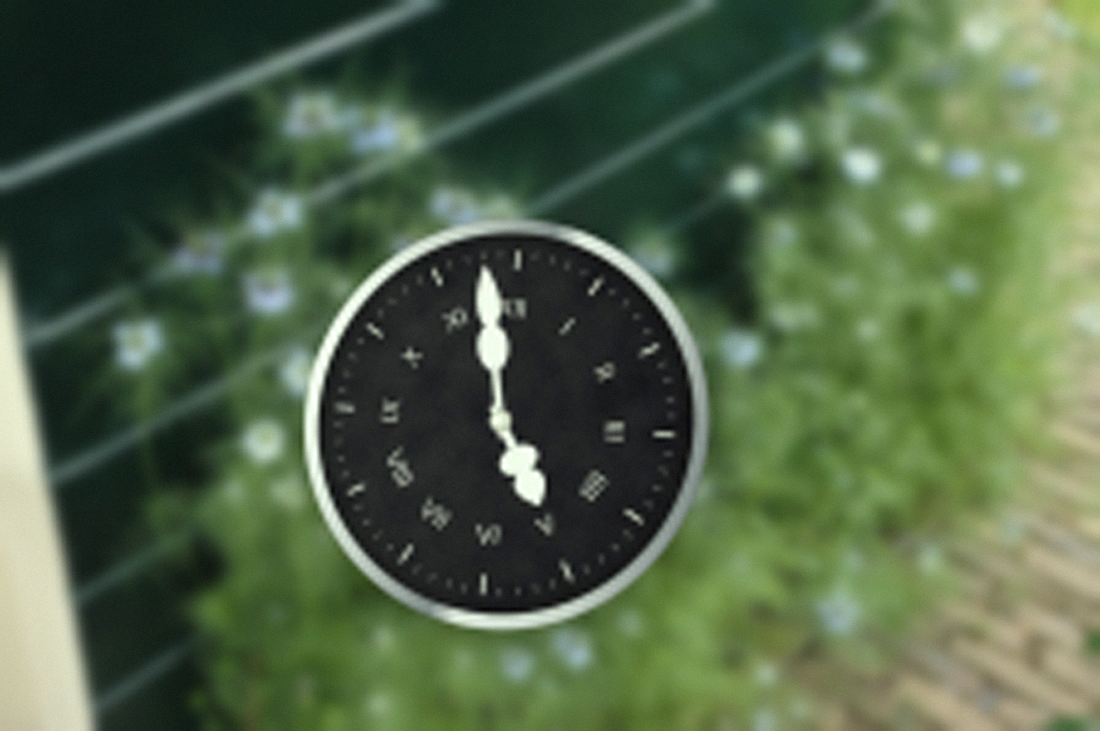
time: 4:58
